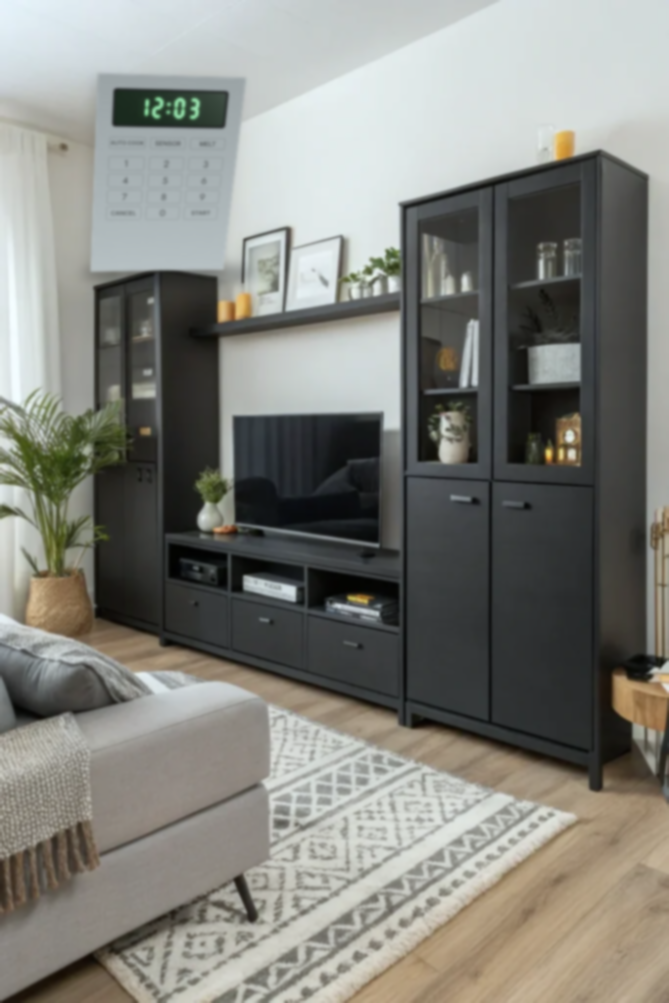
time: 12:03
